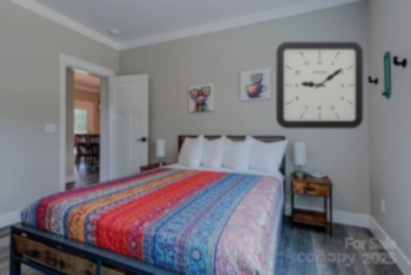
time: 9:09
